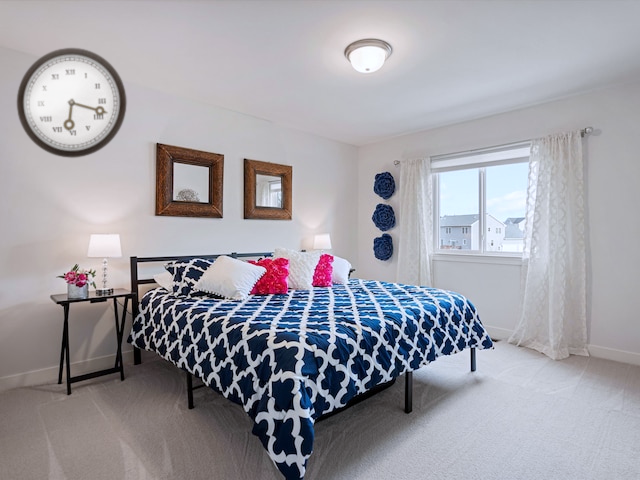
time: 6:18
